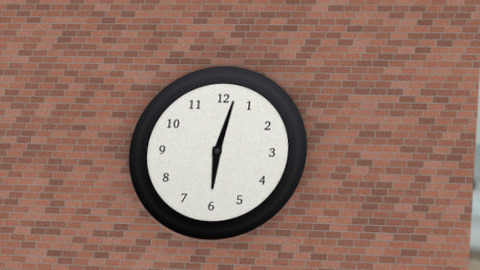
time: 6:02
